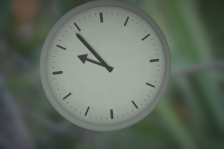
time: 9:54
